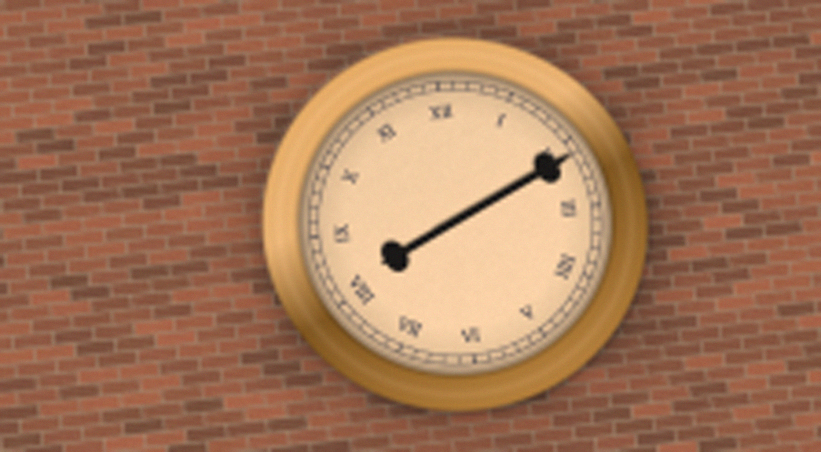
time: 8:11
